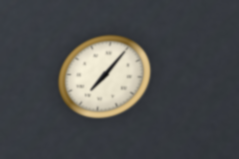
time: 7:05
